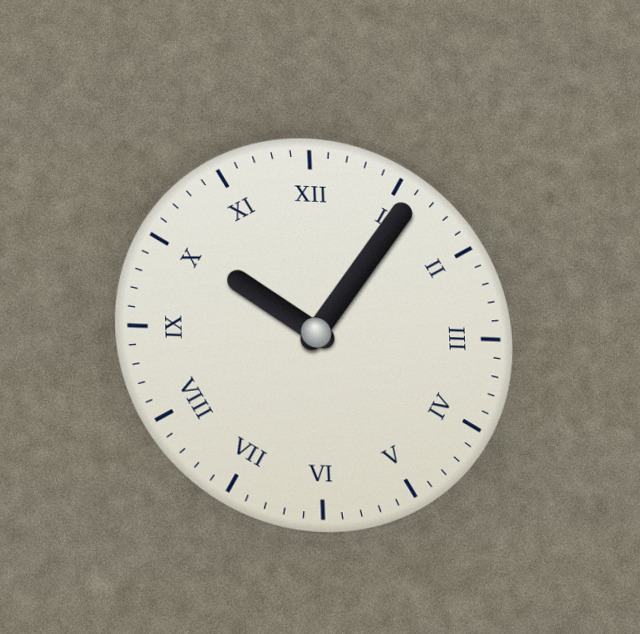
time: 10:06
